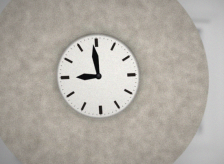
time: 8:59
